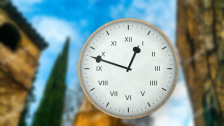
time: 12:48
